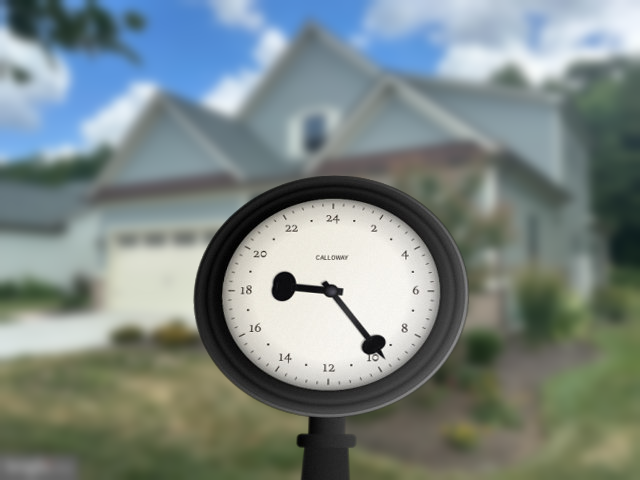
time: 18:24
